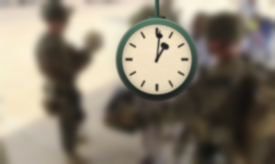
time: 1:01
